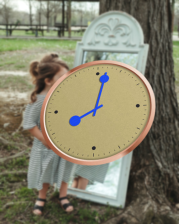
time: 8:02
